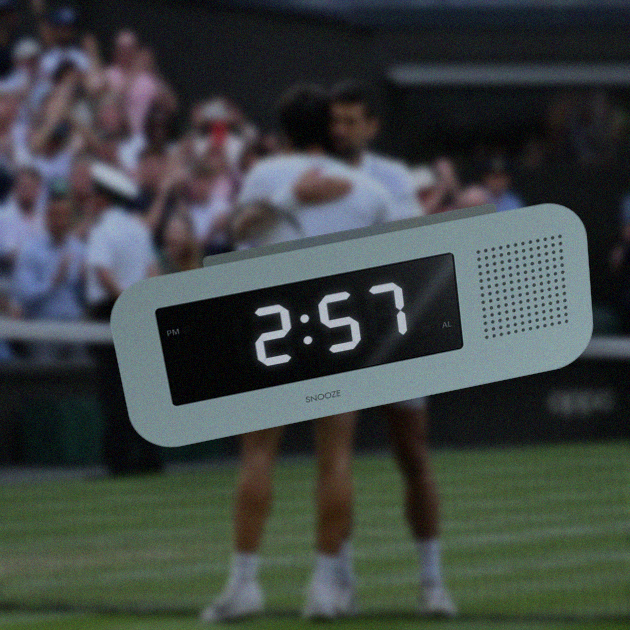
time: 2:57
